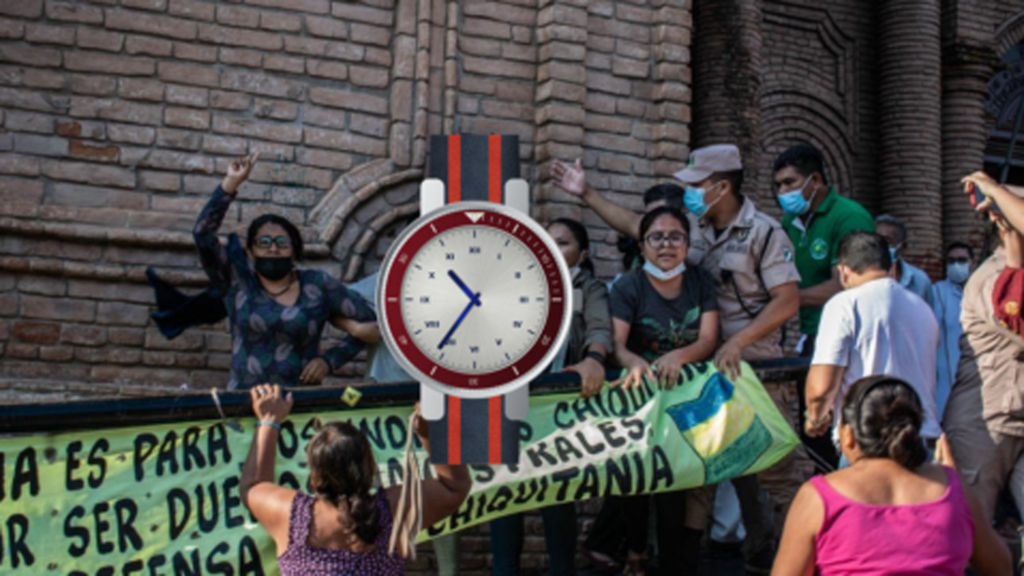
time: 10:36
